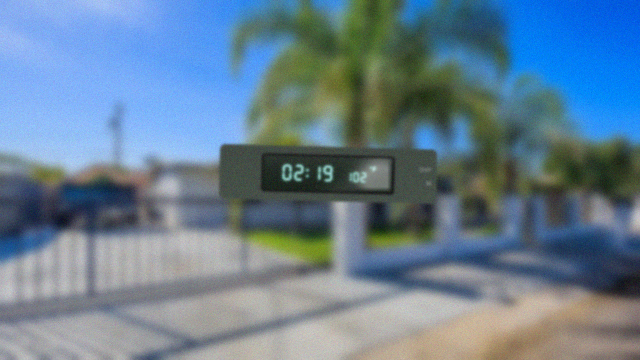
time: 2:19
